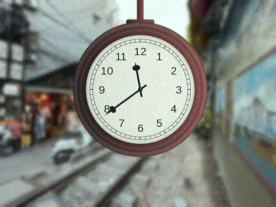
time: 11:39
